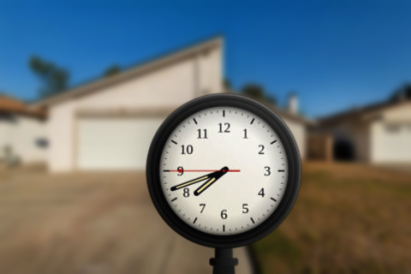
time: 7:41:45
